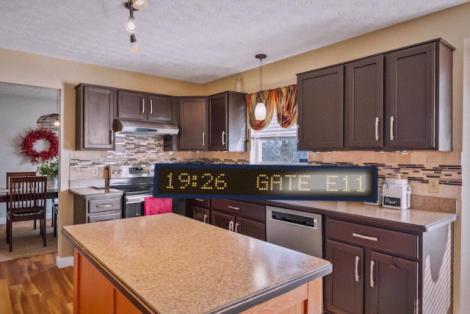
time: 19:26
